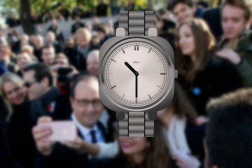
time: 10:30
